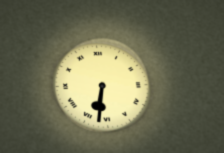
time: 6:32
